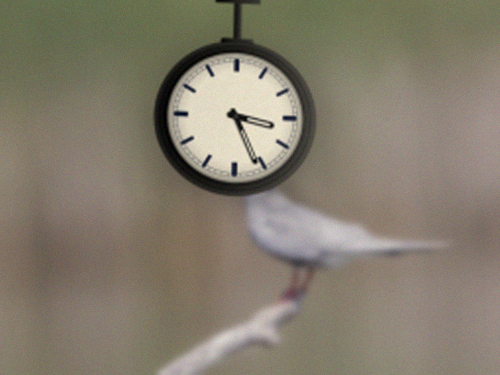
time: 3:26
